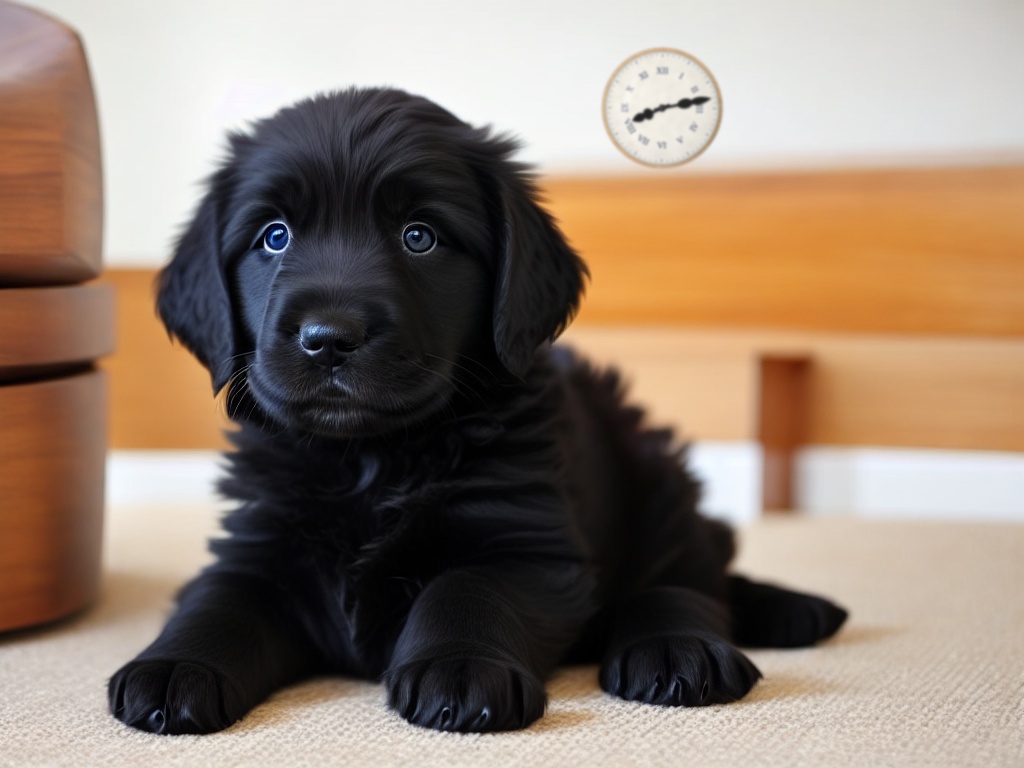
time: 8:13
